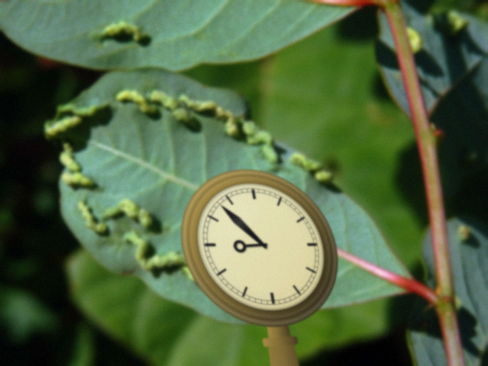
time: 8:53
